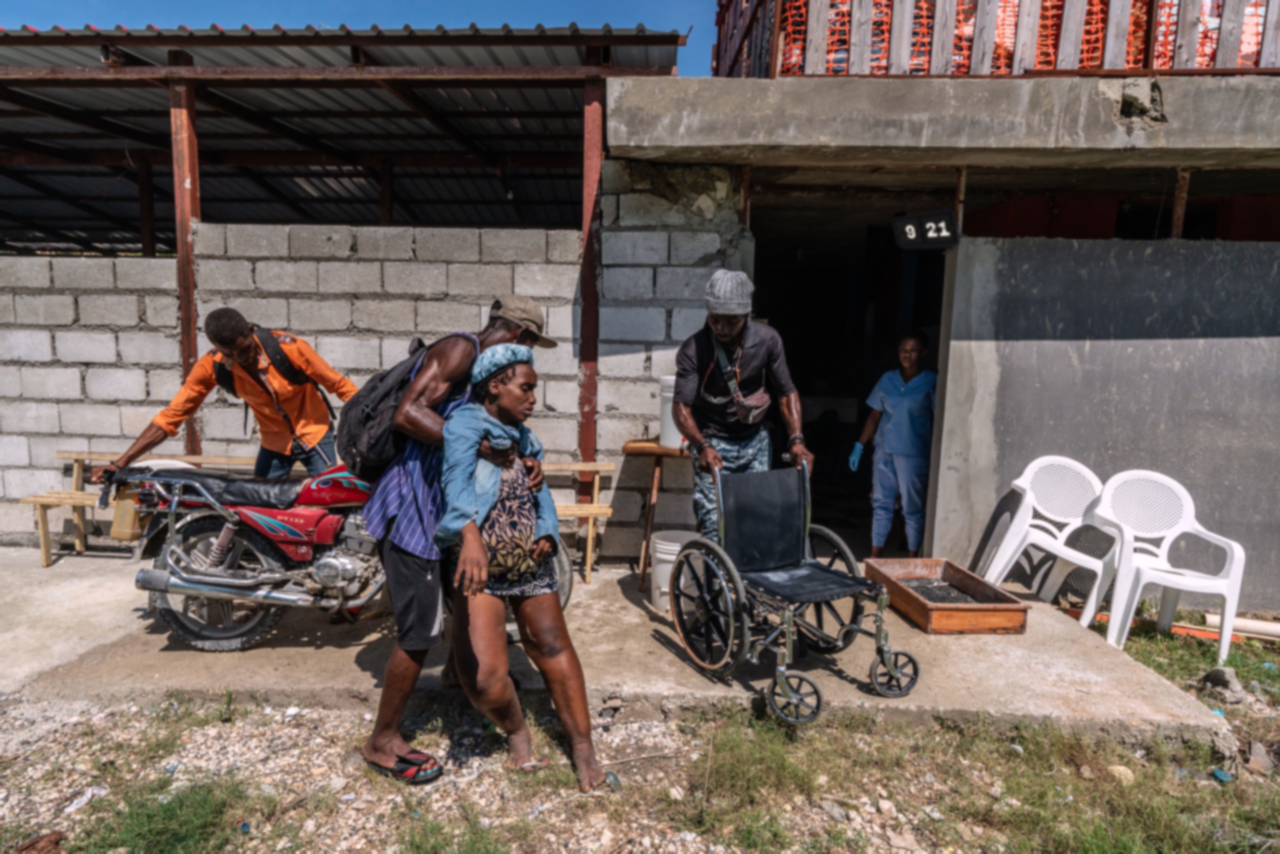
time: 9:21
